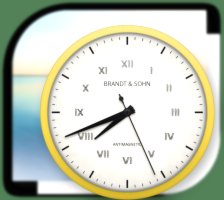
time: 7:41:26
